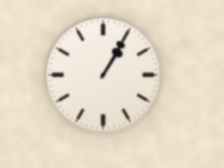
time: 1:05
